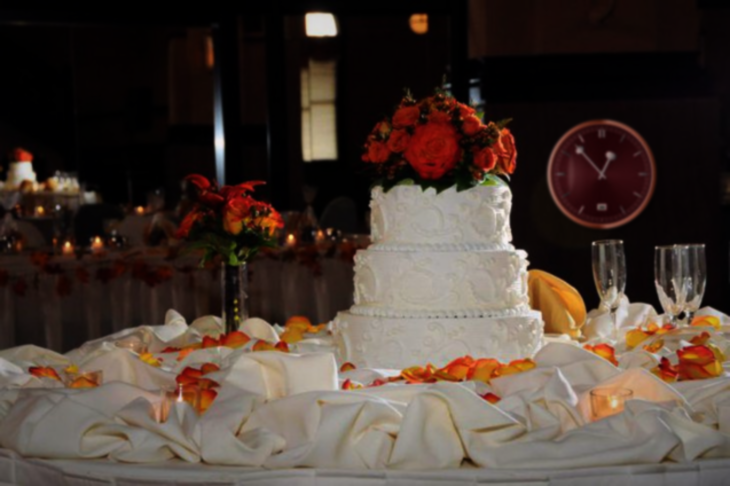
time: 12:53
